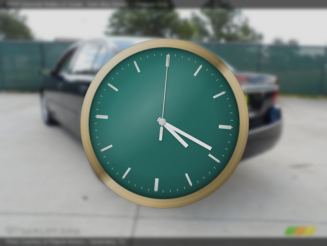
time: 4:19:00
